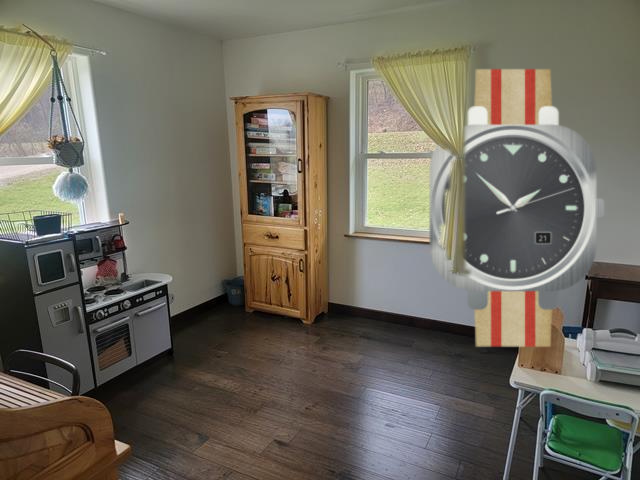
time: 1:52:12
